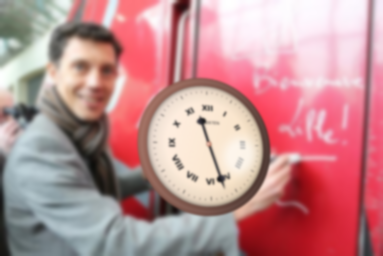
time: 11:27
